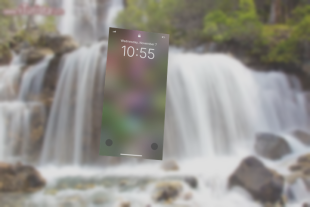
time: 10:55
